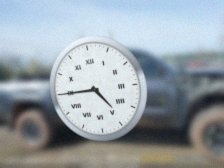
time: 4:45
